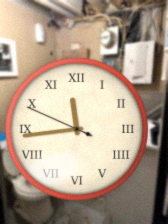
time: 11:43:49
